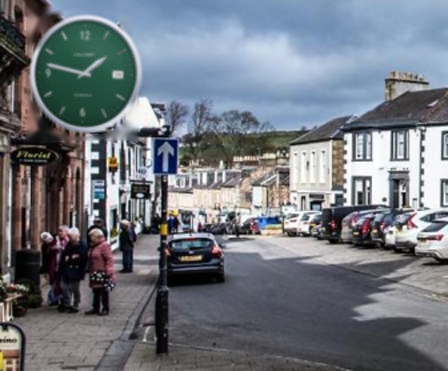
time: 1:47
